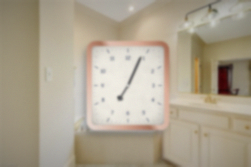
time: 7:04
